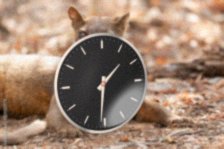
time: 1:31
